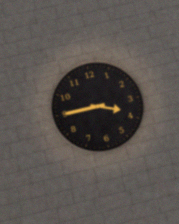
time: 3:45
